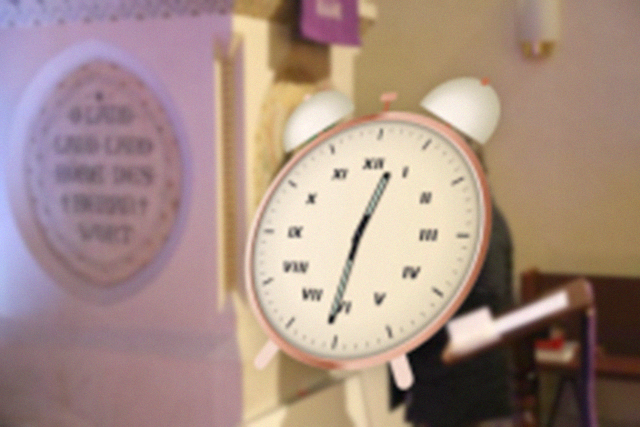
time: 12:31
